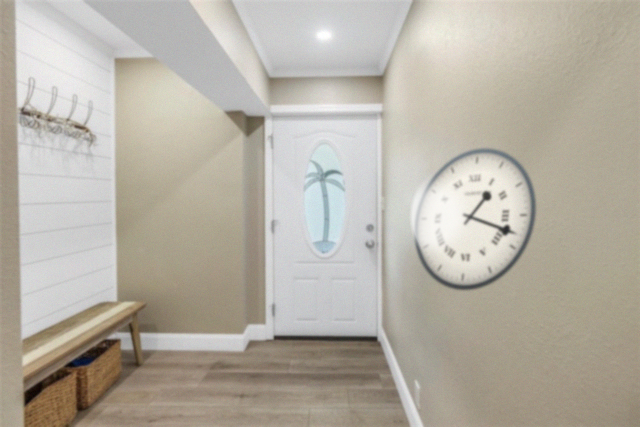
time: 1:18
